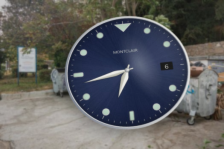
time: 6:43
